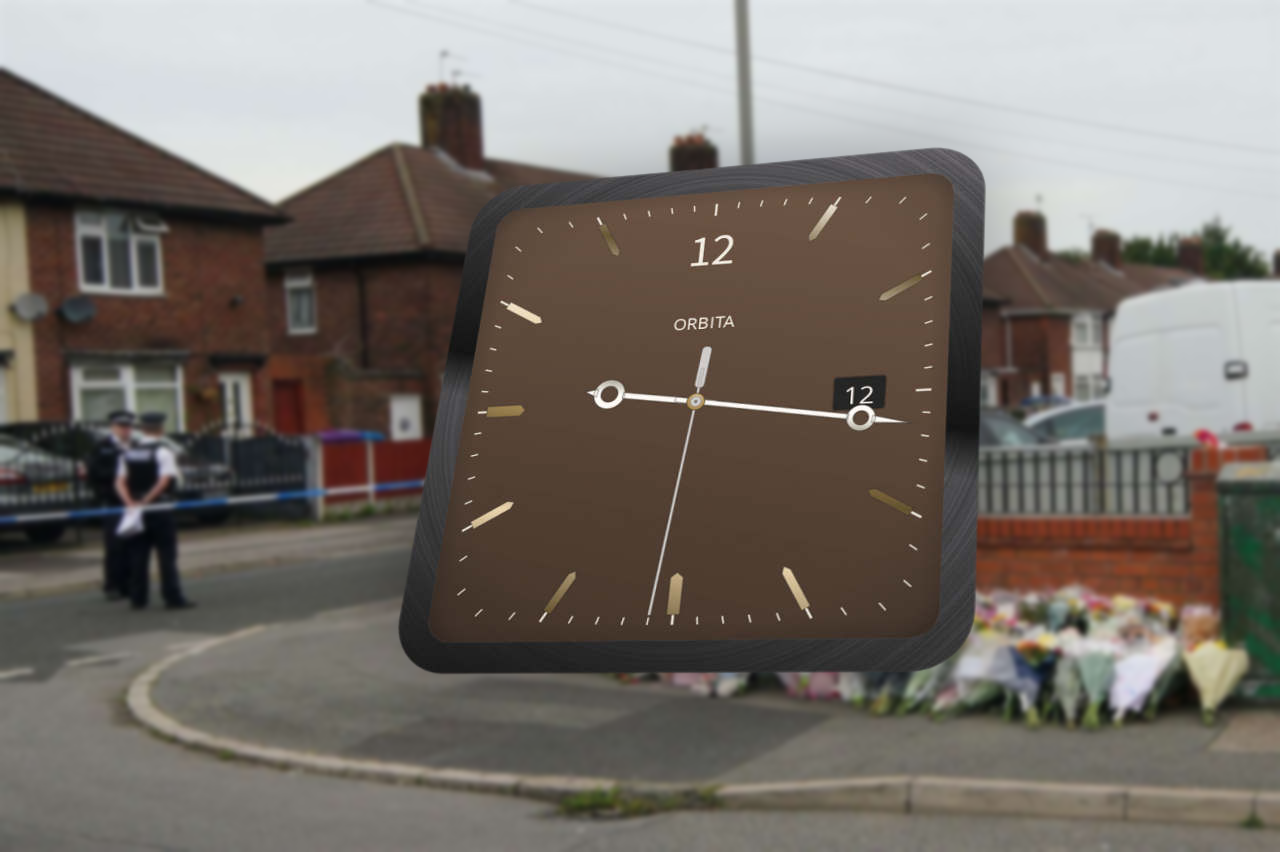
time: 9:16:31
